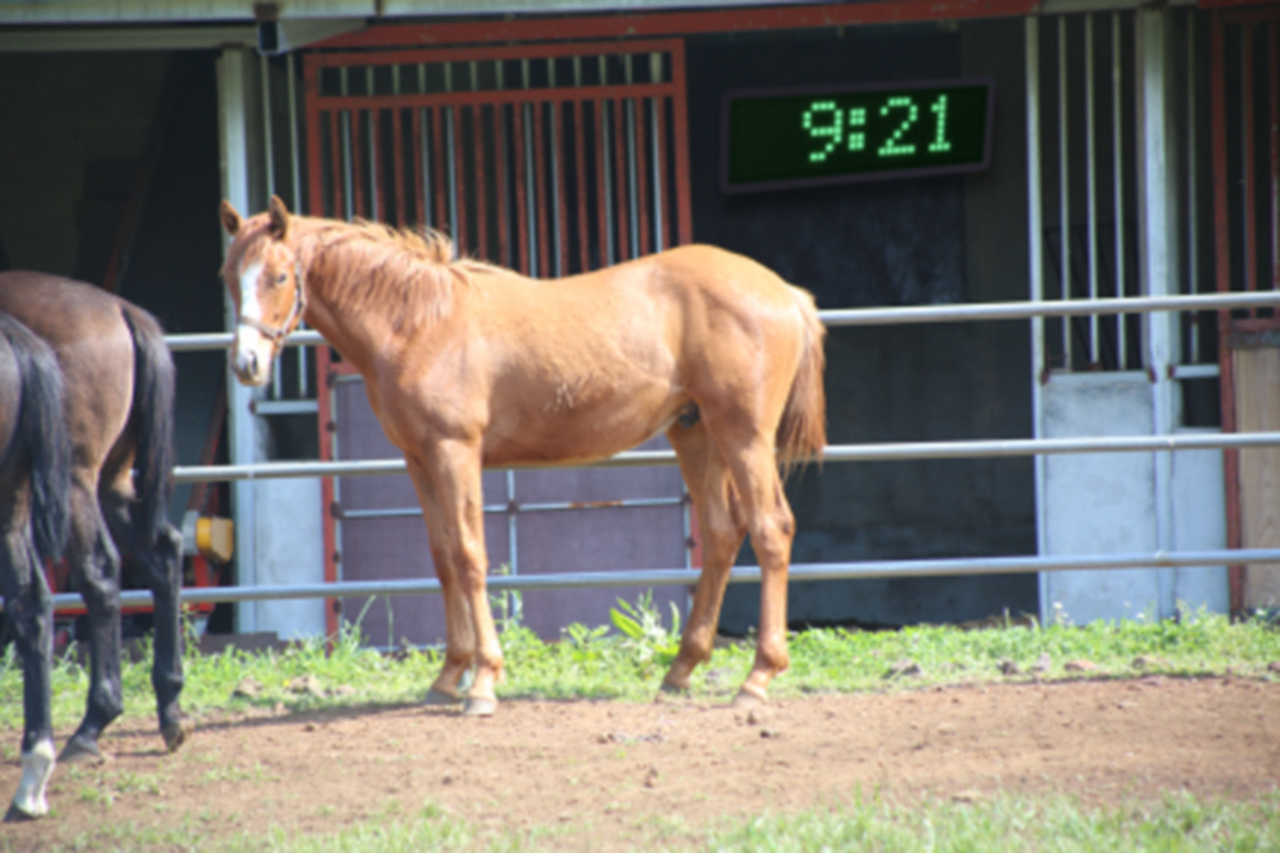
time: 9:21
